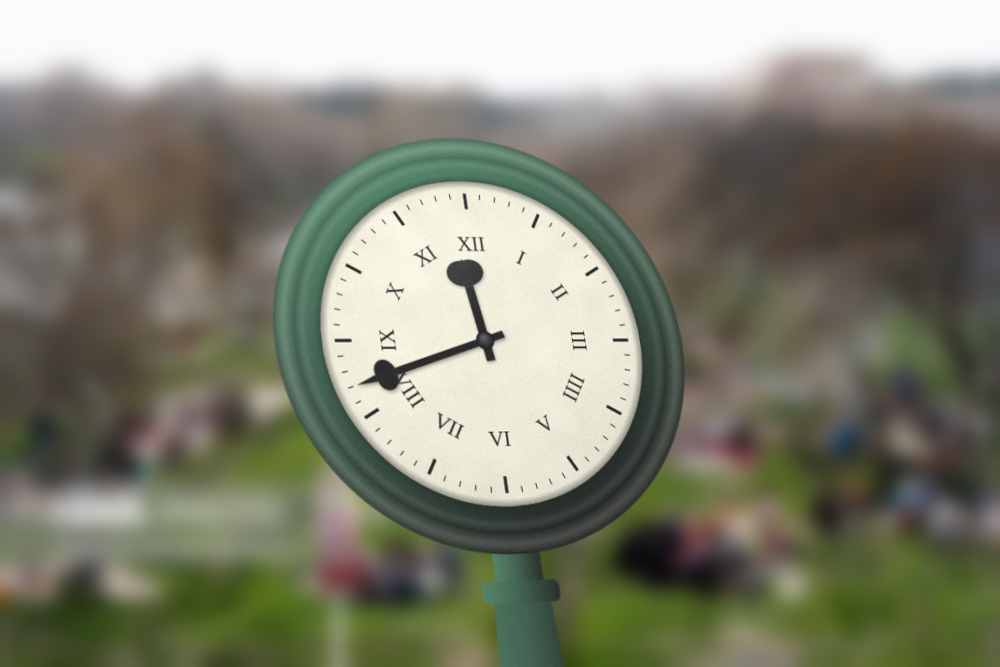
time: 11:42
